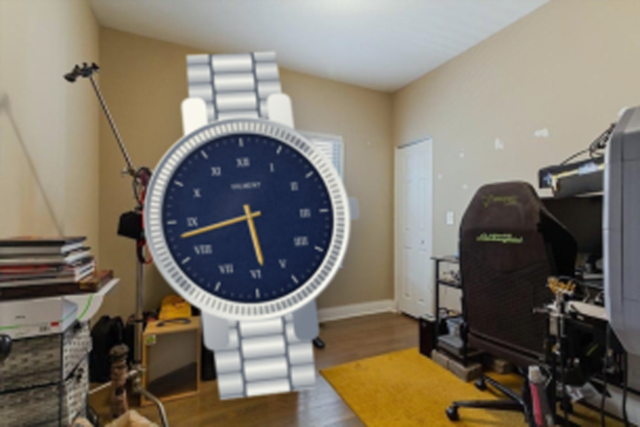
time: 5:43
